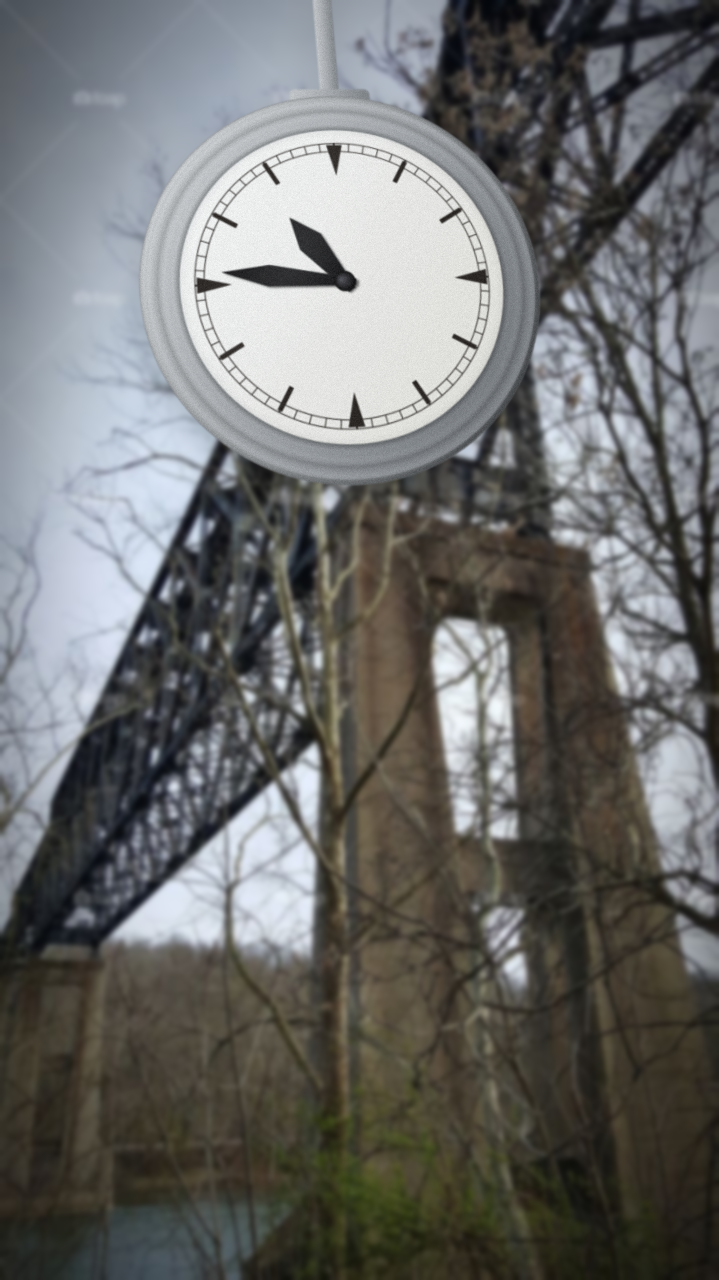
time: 10:46
